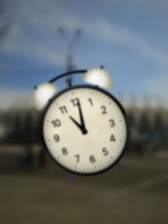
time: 11:01
